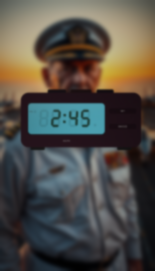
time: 2:45
